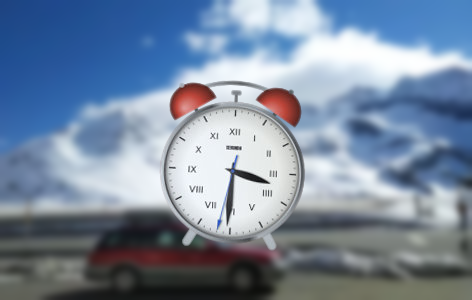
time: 3:30:32
